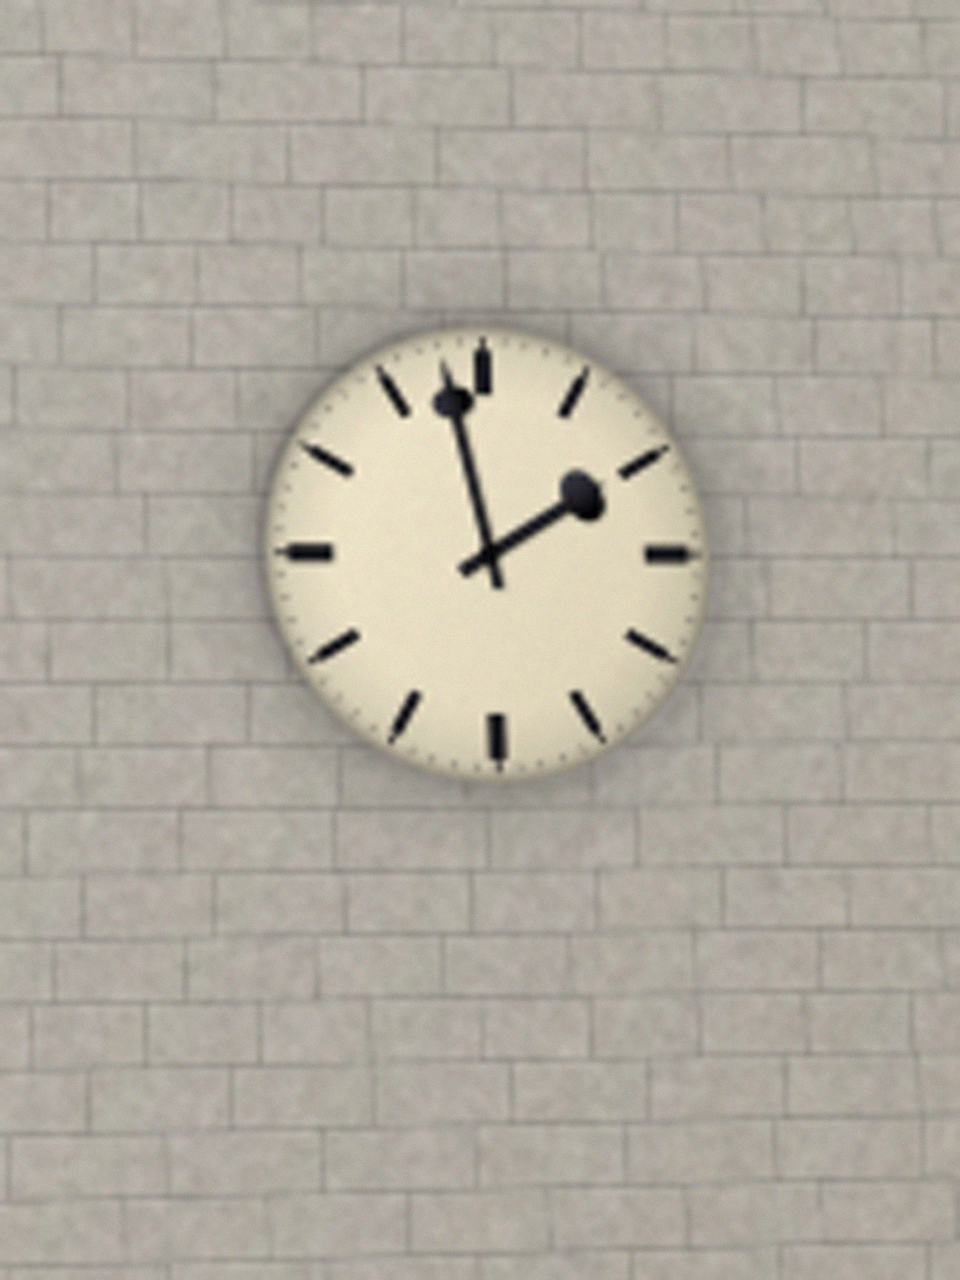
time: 1:58
